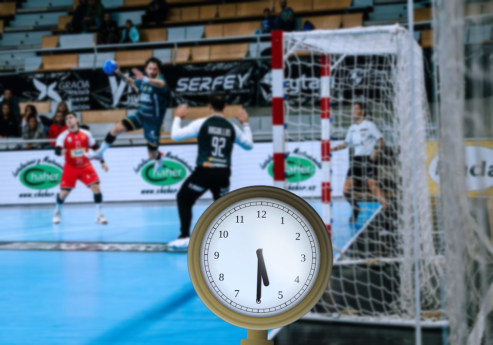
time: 5:30
